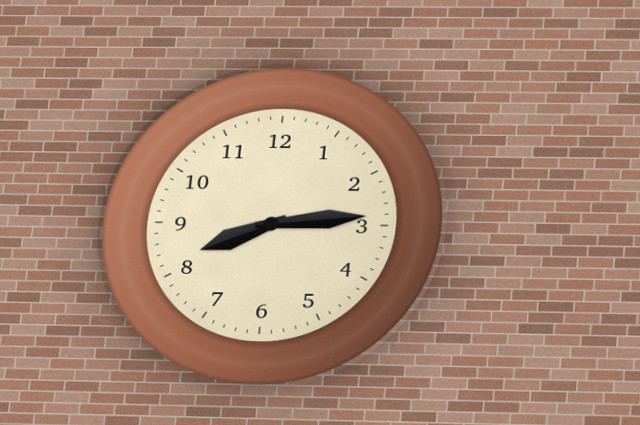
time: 8:14
